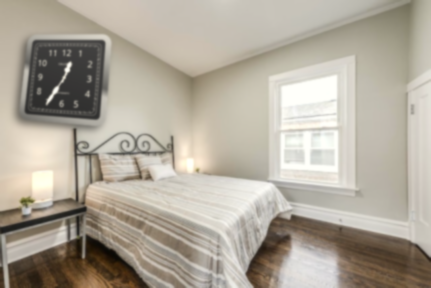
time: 12:35
